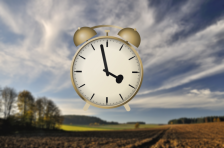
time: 3:58
